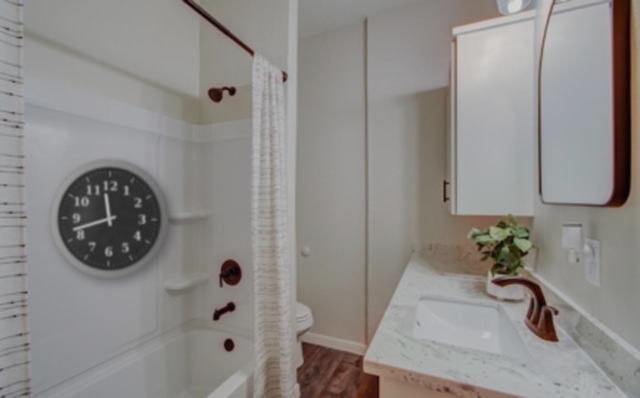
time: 11:42
